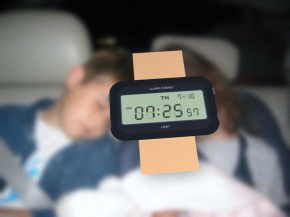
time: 7:25:57
